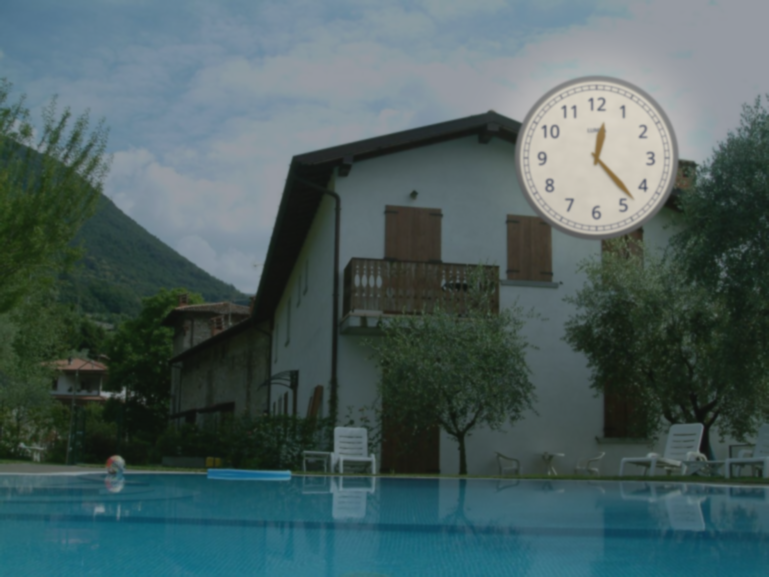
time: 12:23
